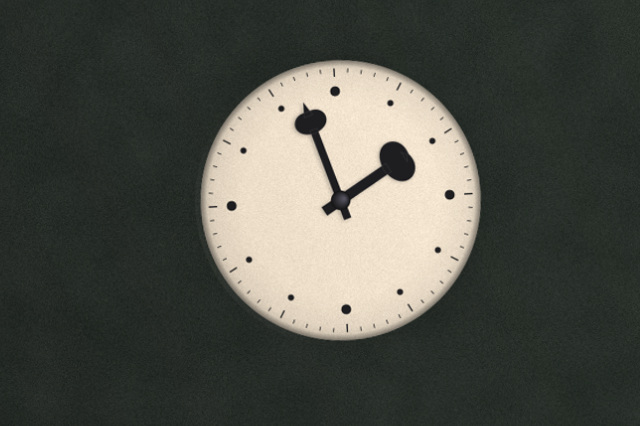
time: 1:57
